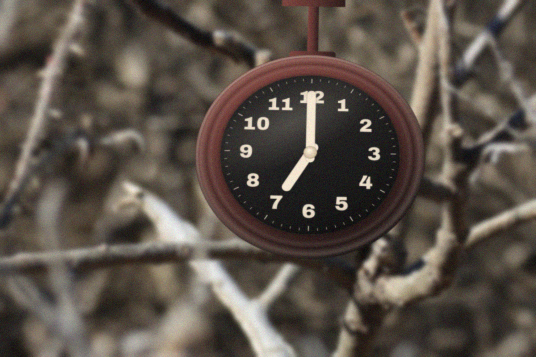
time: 7:00
